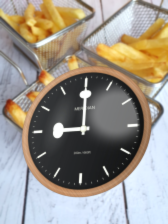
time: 9:00
